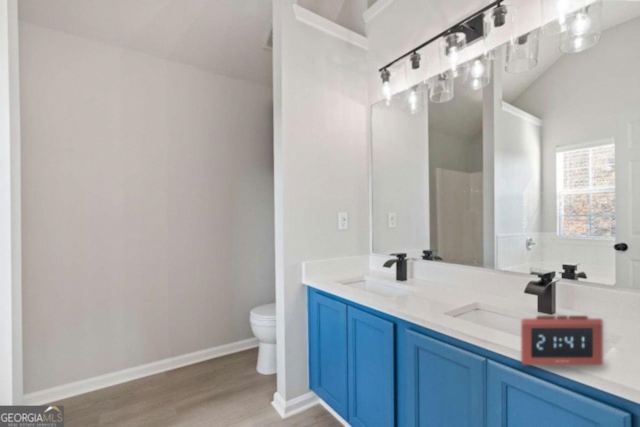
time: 21:41
